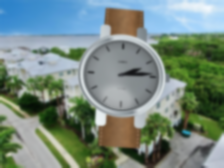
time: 2:14
